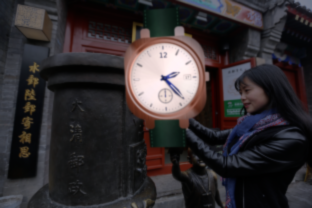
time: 2:23
